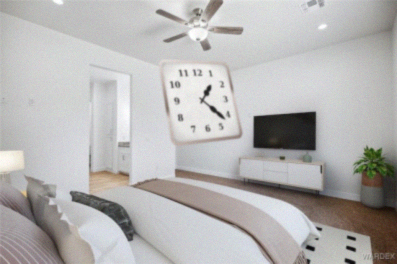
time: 1:22
